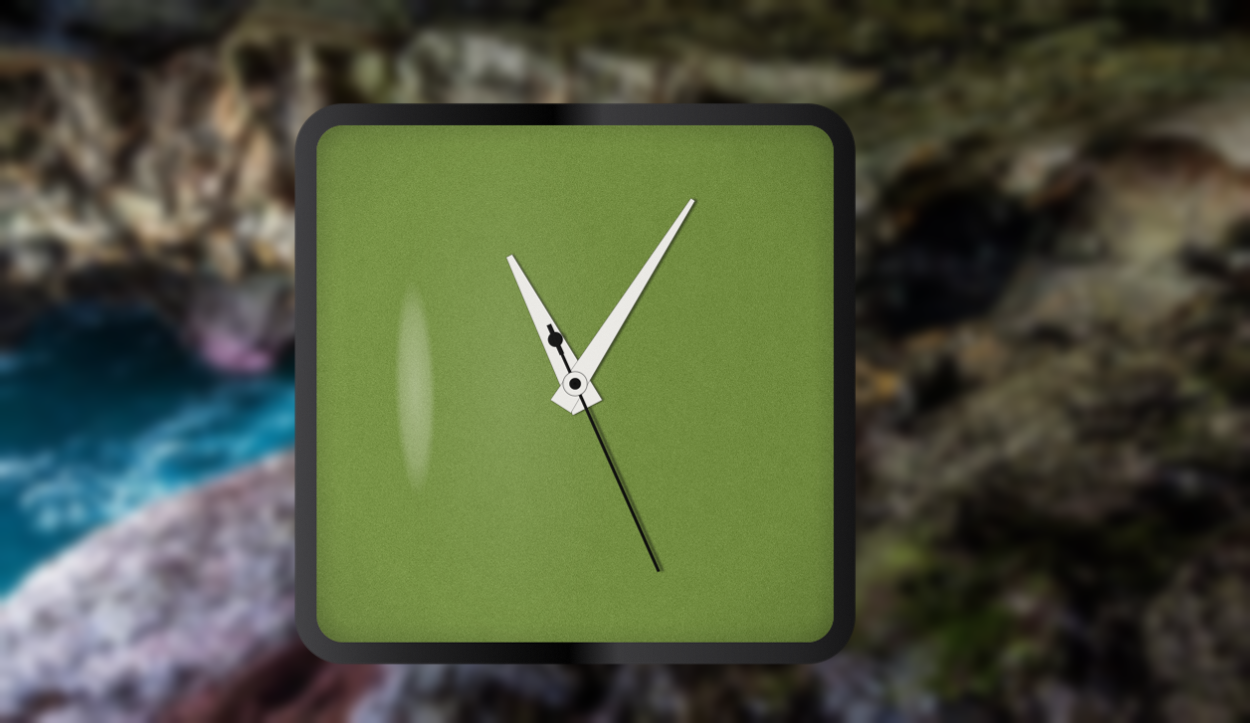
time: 11:05:26
